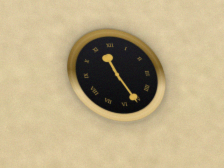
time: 11:26
